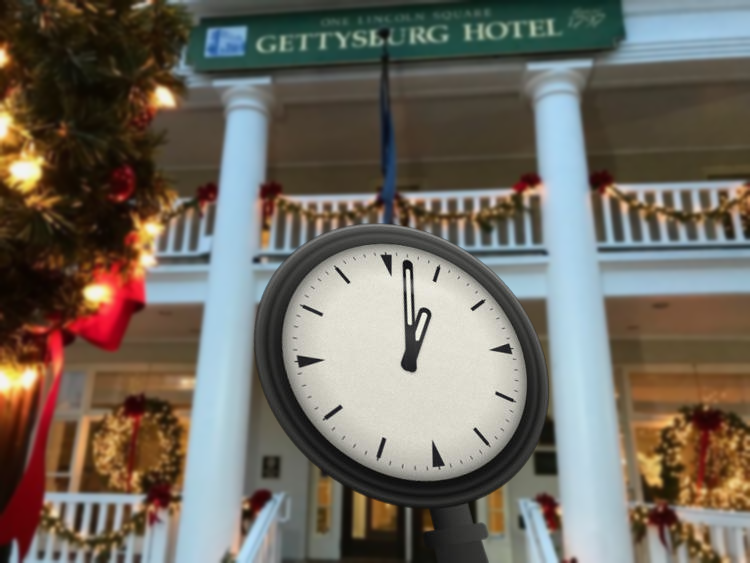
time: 1:02
